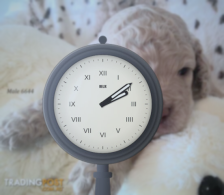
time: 2:09
